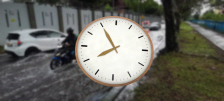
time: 7:55
